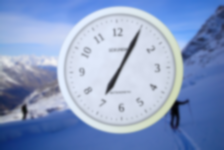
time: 7:05
